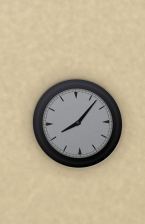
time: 8:07
